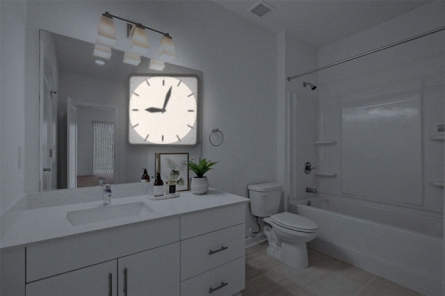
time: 9:03
